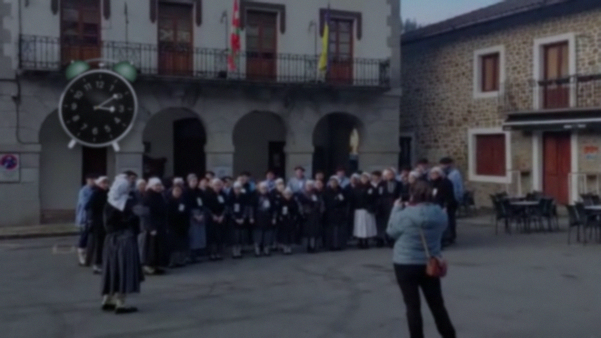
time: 3:09
